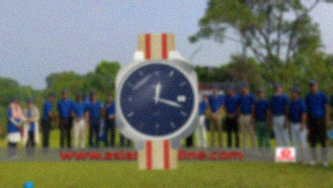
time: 12:18
